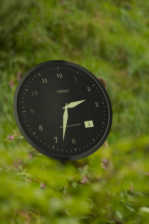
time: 2:33
